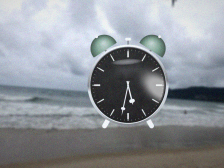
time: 5:32
